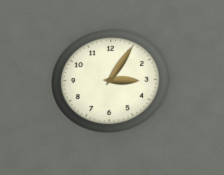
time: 3:05
